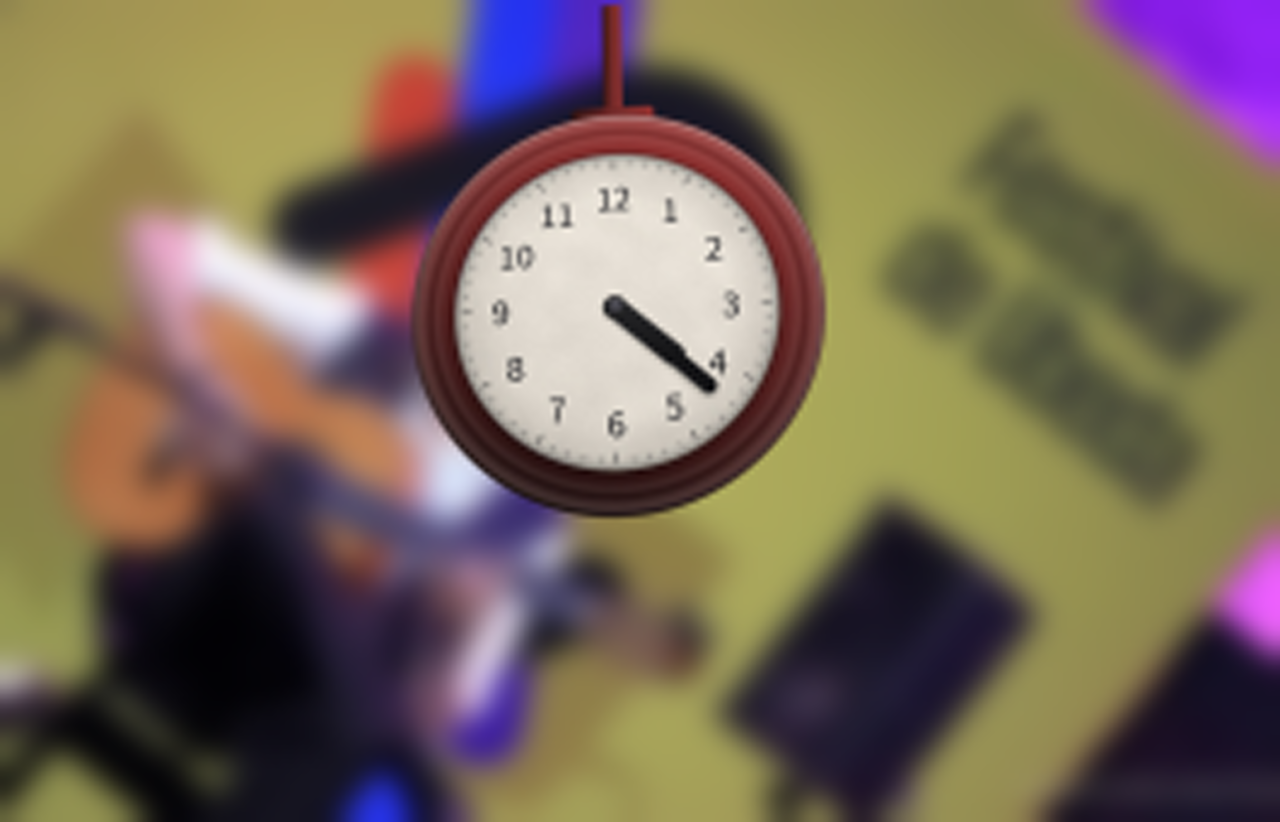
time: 4:22
